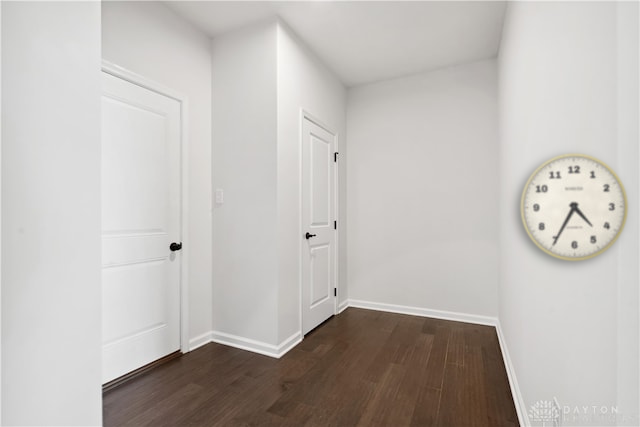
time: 4:35
